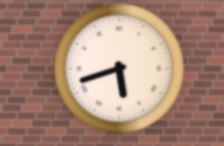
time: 5:42
